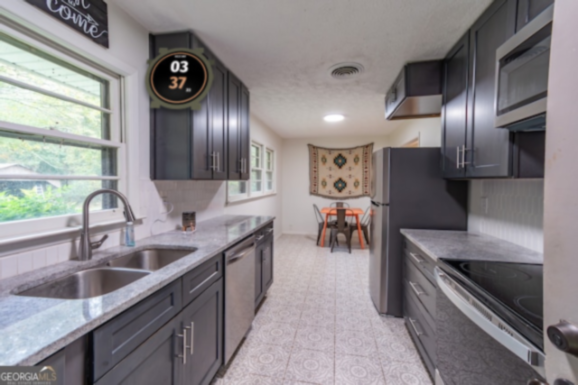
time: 3:37
